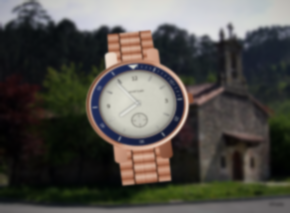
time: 7:54
